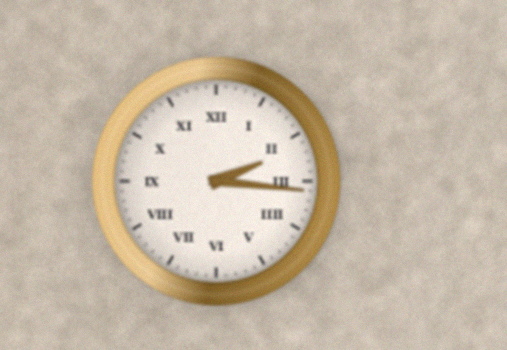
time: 2:16
